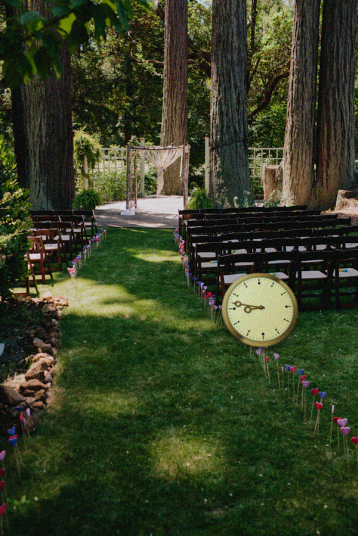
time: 8:47
